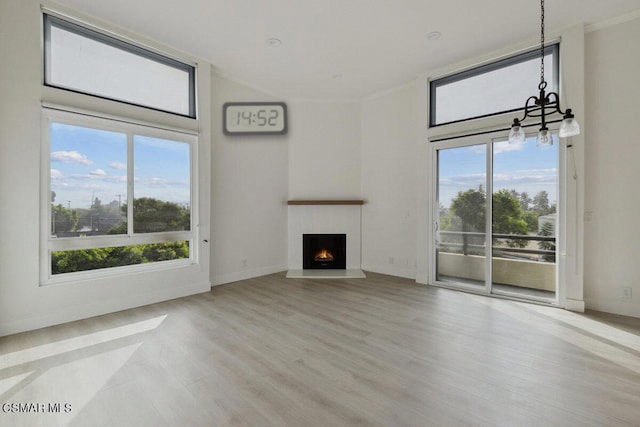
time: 14:52
